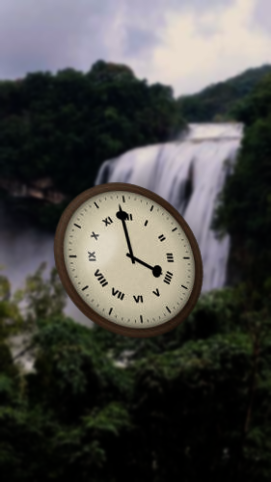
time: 3:59
